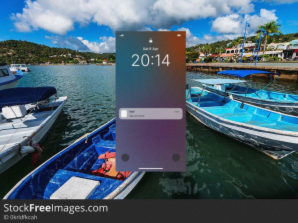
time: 20:14
